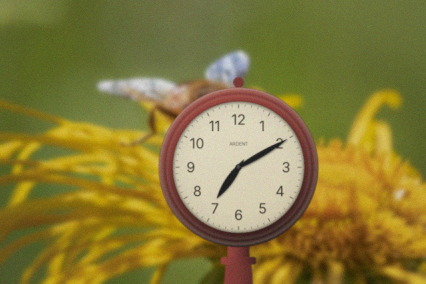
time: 7:10
